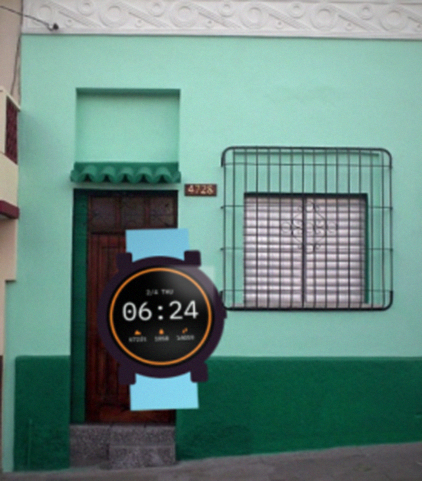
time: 6:24
